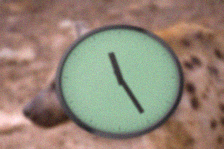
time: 11:25
